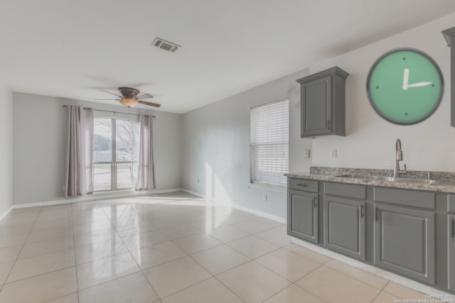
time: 12:14
